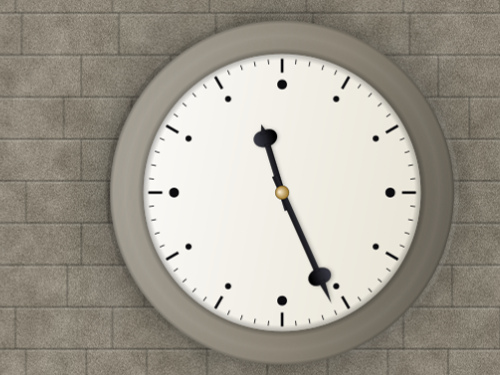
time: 11:26
